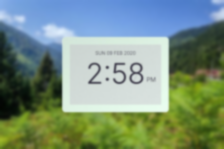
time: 2:58
